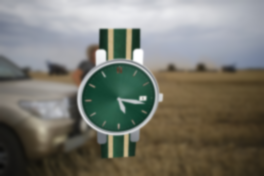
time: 5:17
